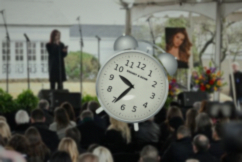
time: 9:34
